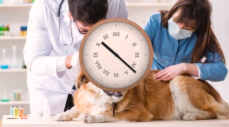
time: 10:22
